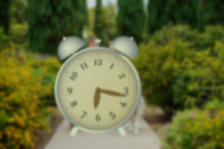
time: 6:17
